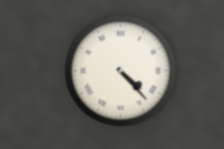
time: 4:23
